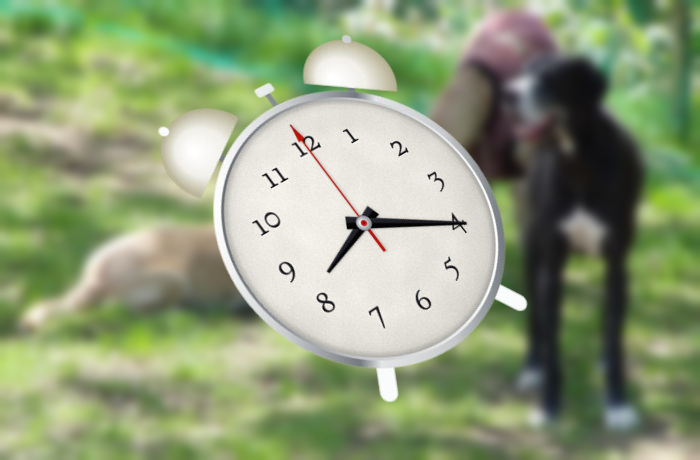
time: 8:20:00
